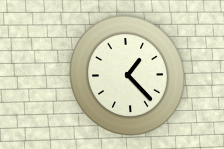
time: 1:23
